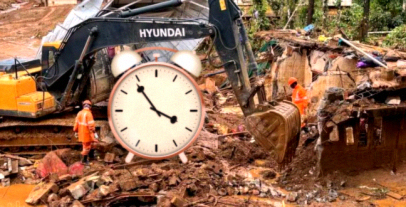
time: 3:54
